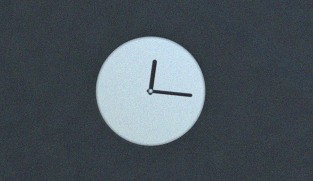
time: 12:16
